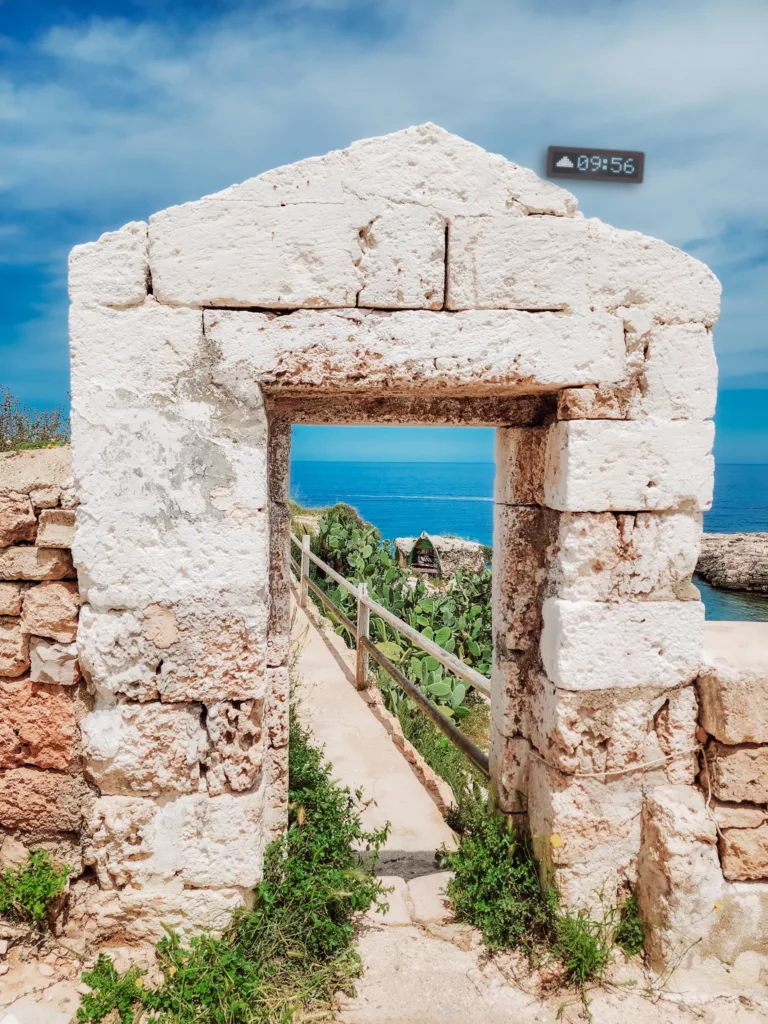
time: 9:56
